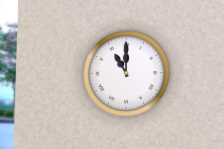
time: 11:00
